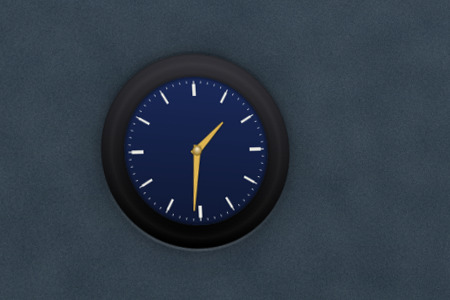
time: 1:31
